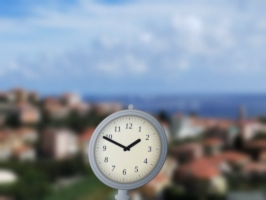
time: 1:49
